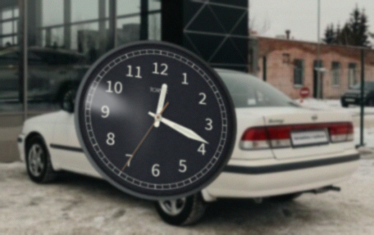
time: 12:18:35
